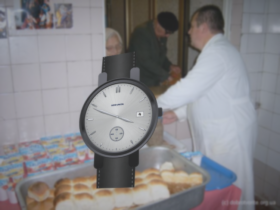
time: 3:49
